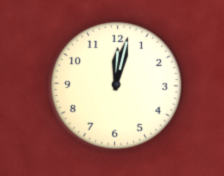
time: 12:02
